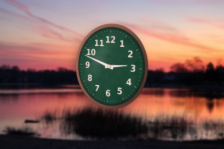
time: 2:48
